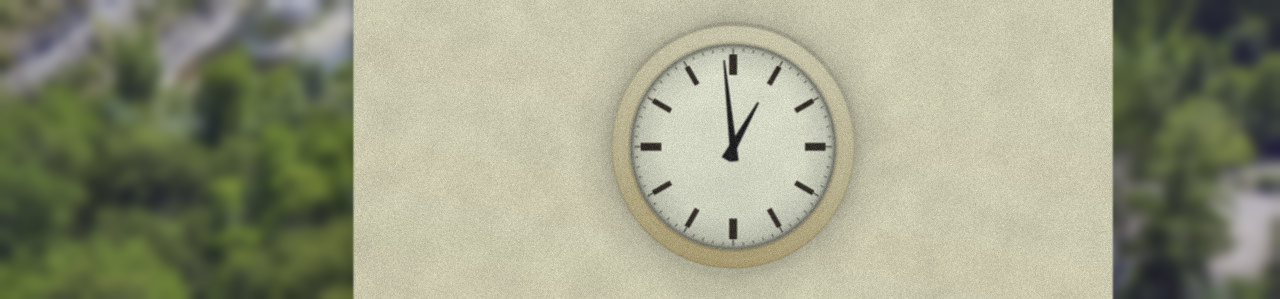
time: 12:59
